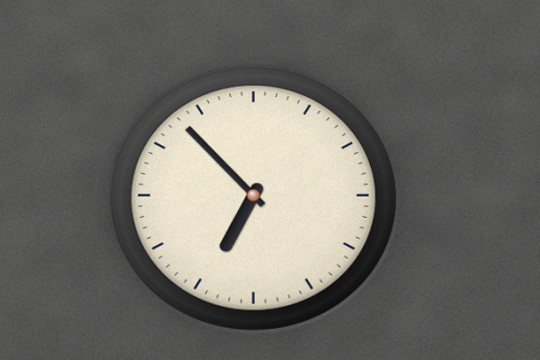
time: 6:53
